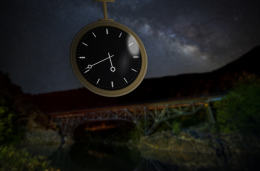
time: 5:41
